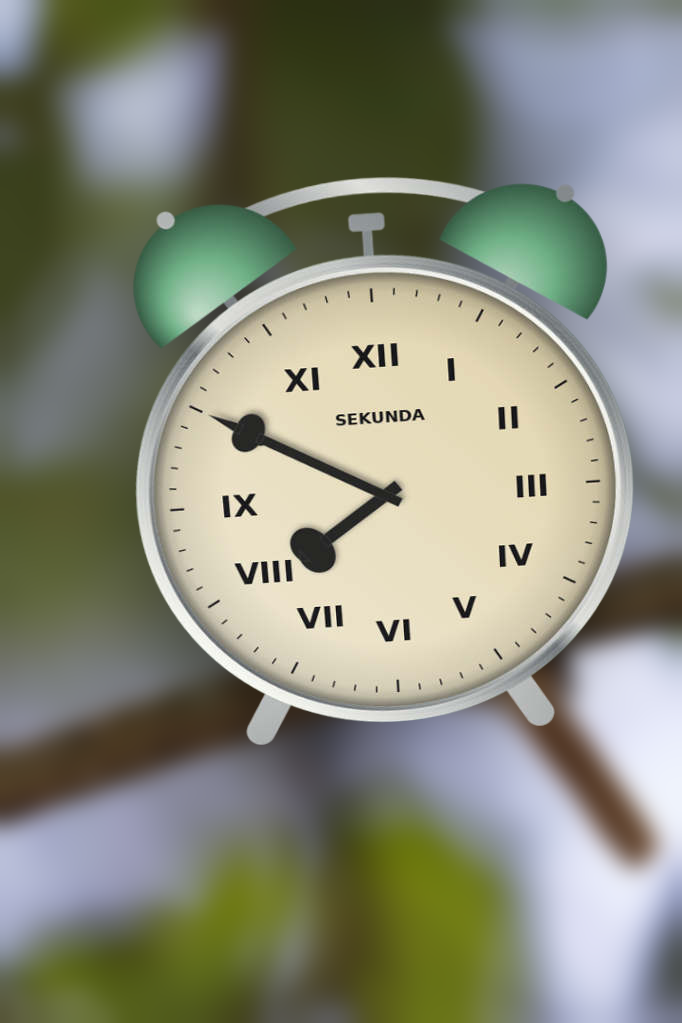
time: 7:50
